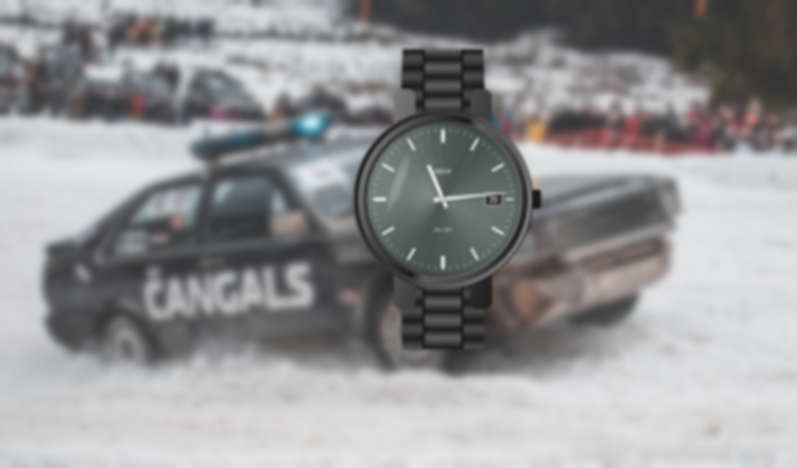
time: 11:14
